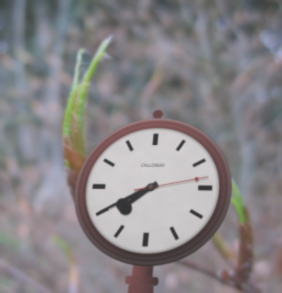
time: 7:40:13
